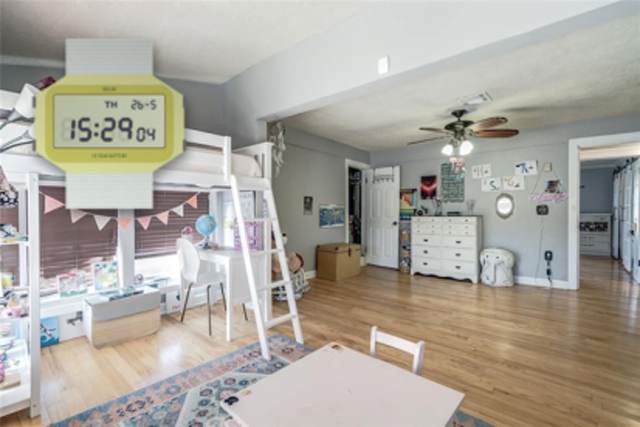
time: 15:29:04
